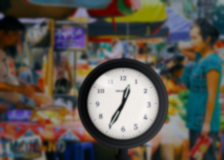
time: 12:35
